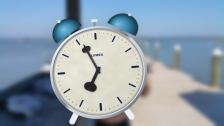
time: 6:56
